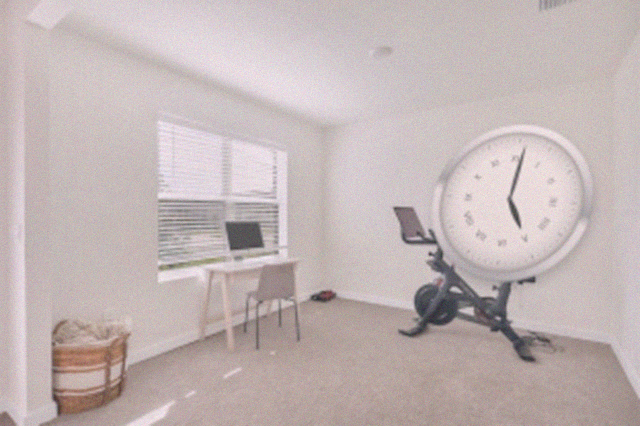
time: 5:01
